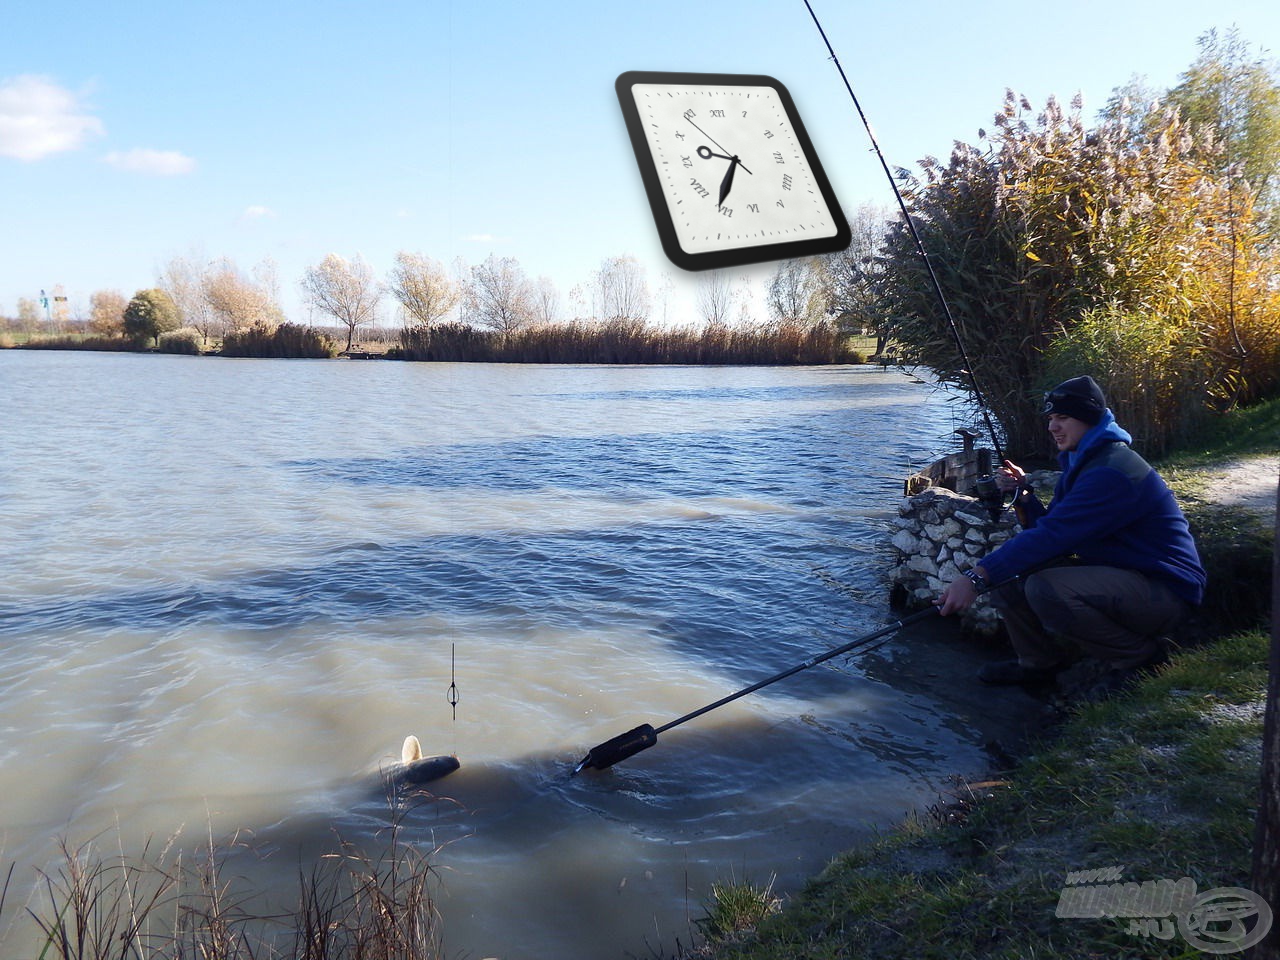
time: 9:35:54
